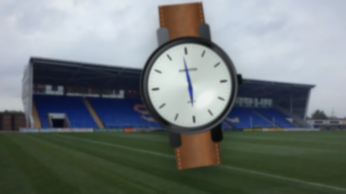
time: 5:59
